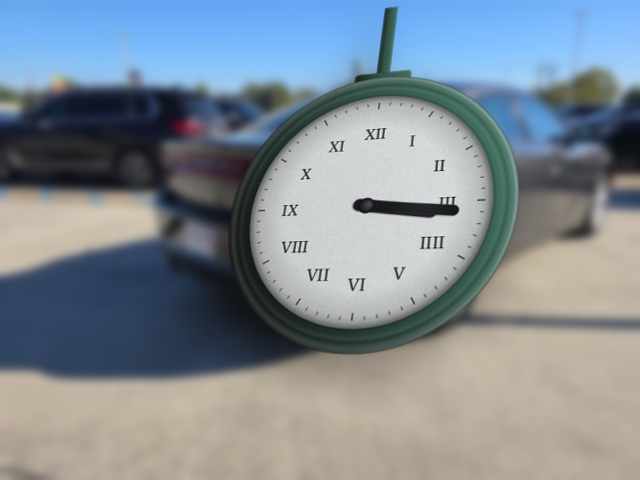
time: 3:16
